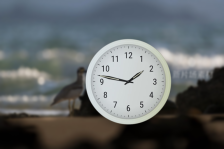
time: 1:47
